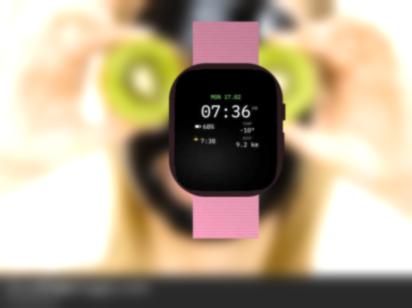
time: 7:36
